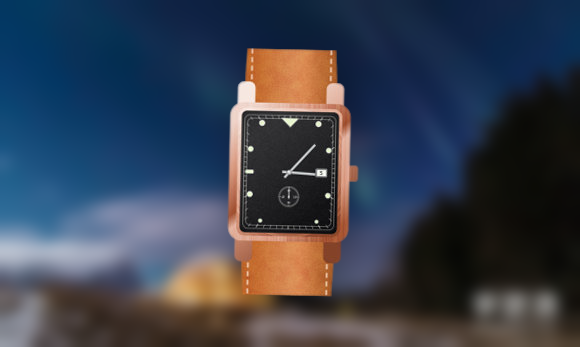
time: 3:07
